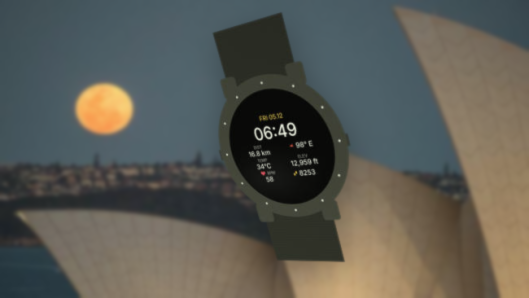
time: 6:49
